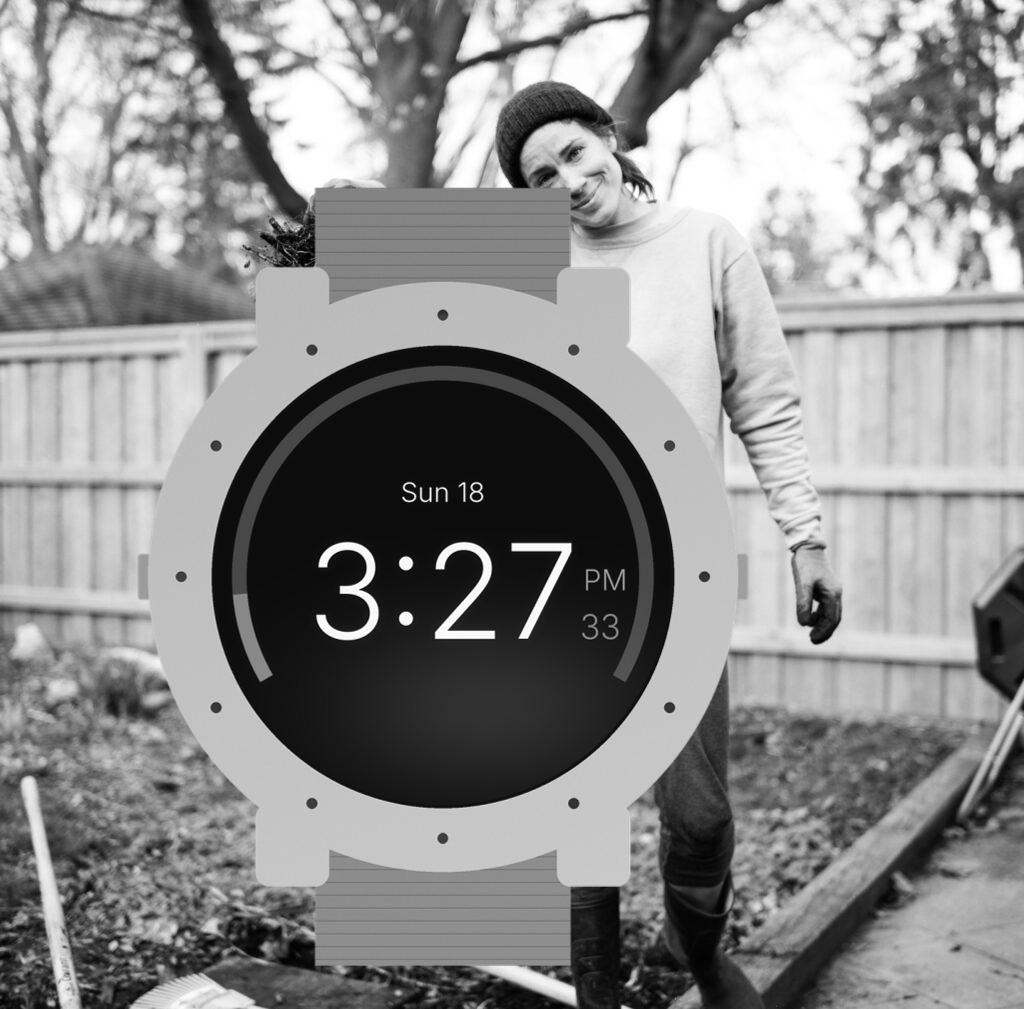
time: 3:27:33
